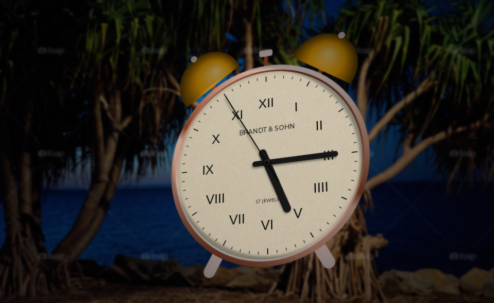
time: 5:14:55
